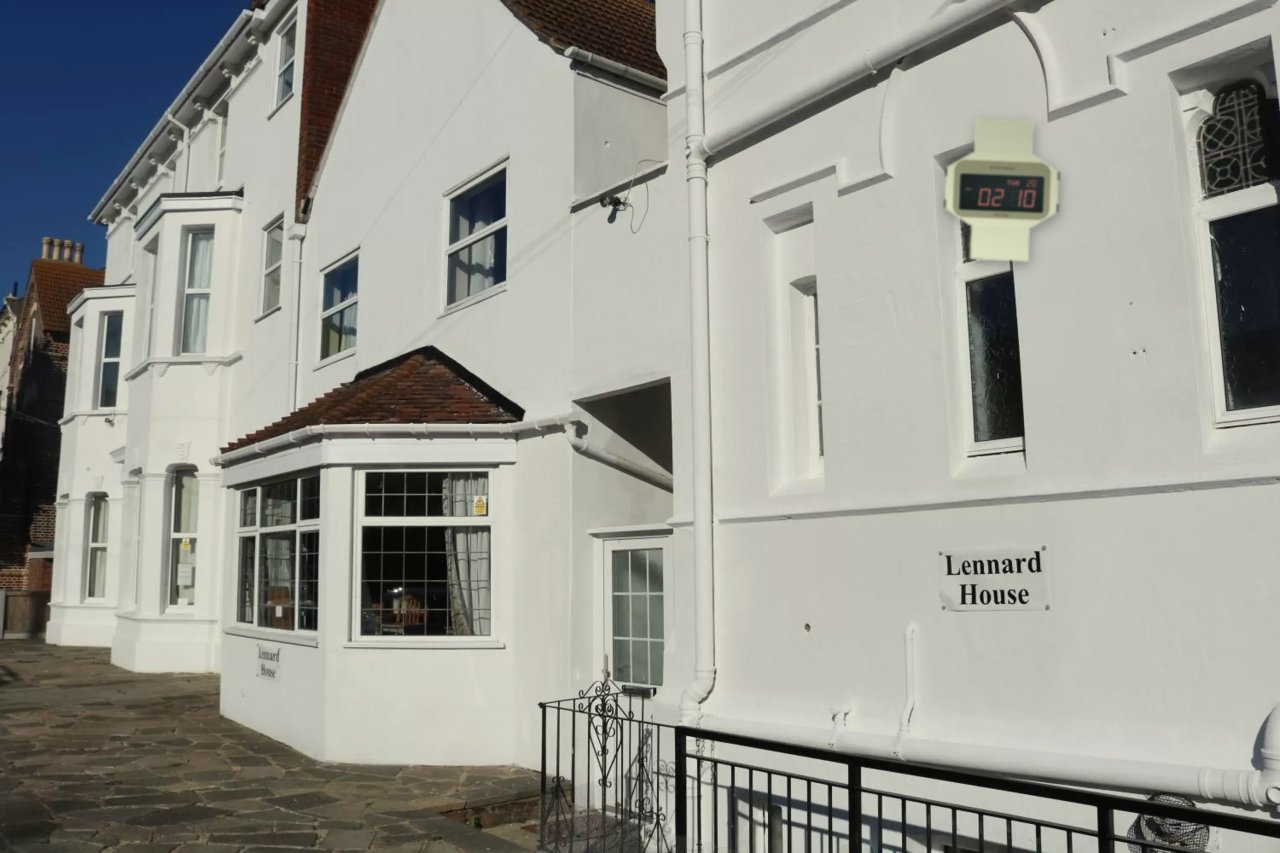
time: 2:10
